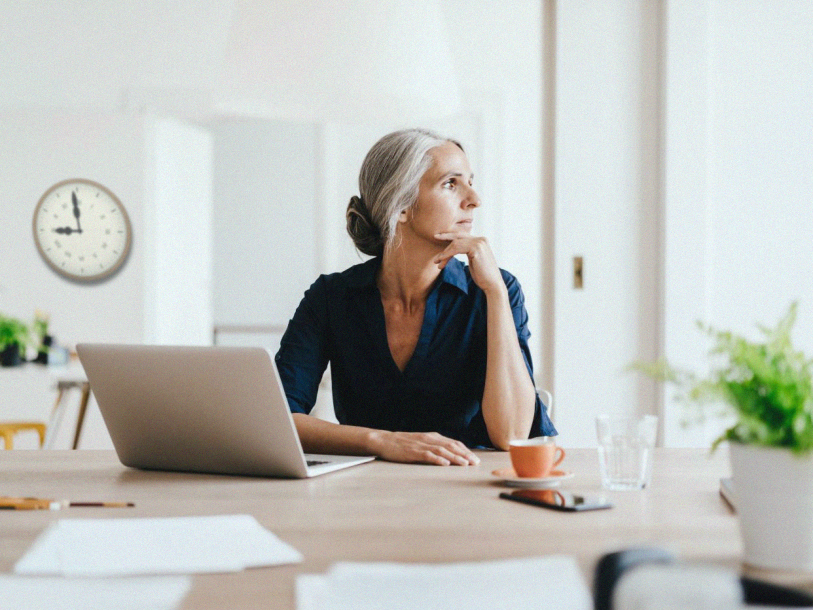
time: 8:59
